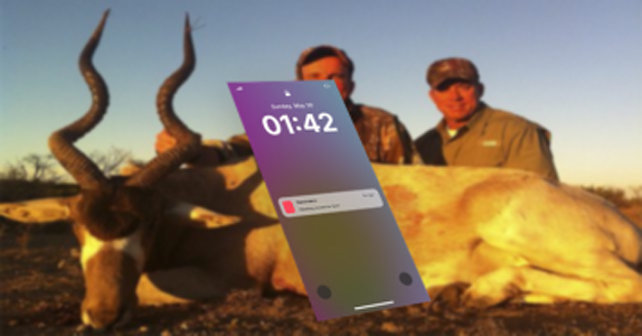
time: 1:42
